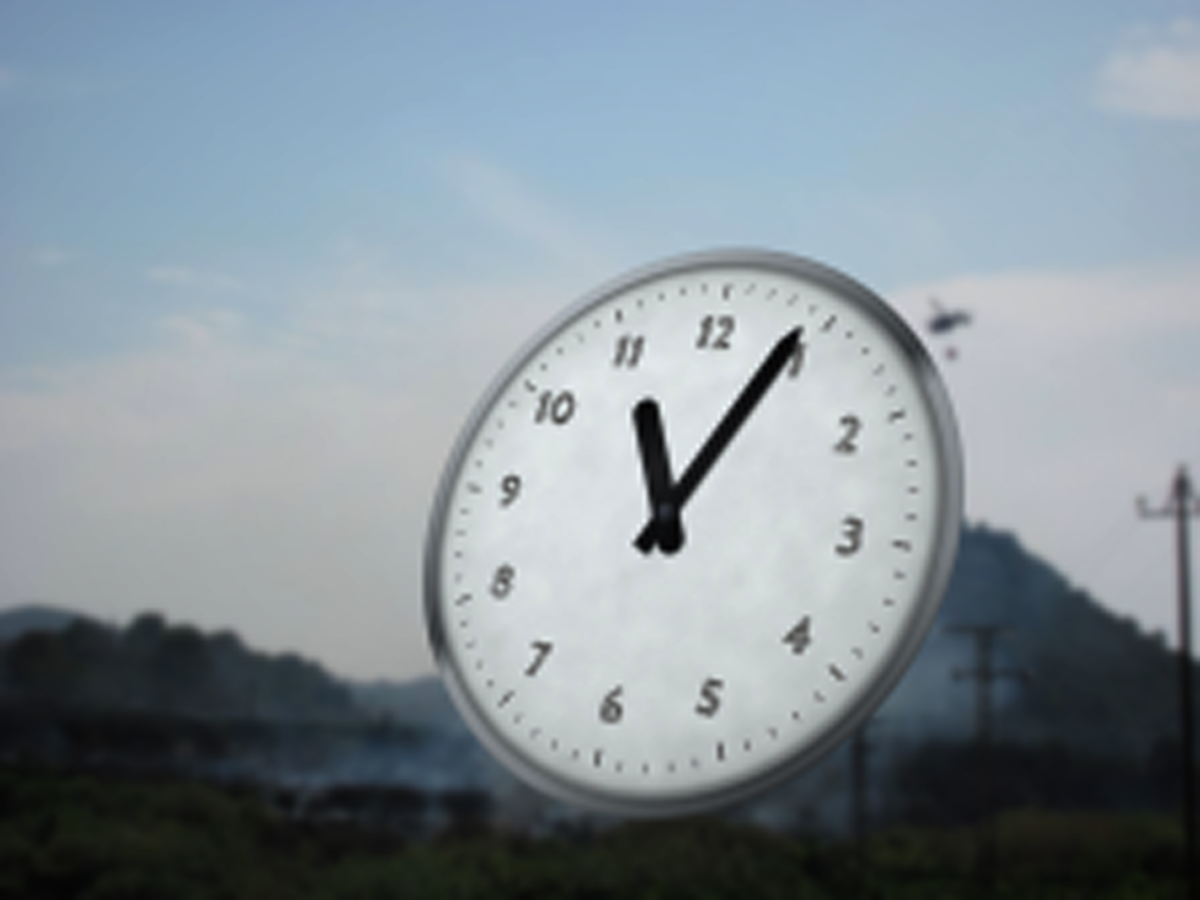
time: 11:04
